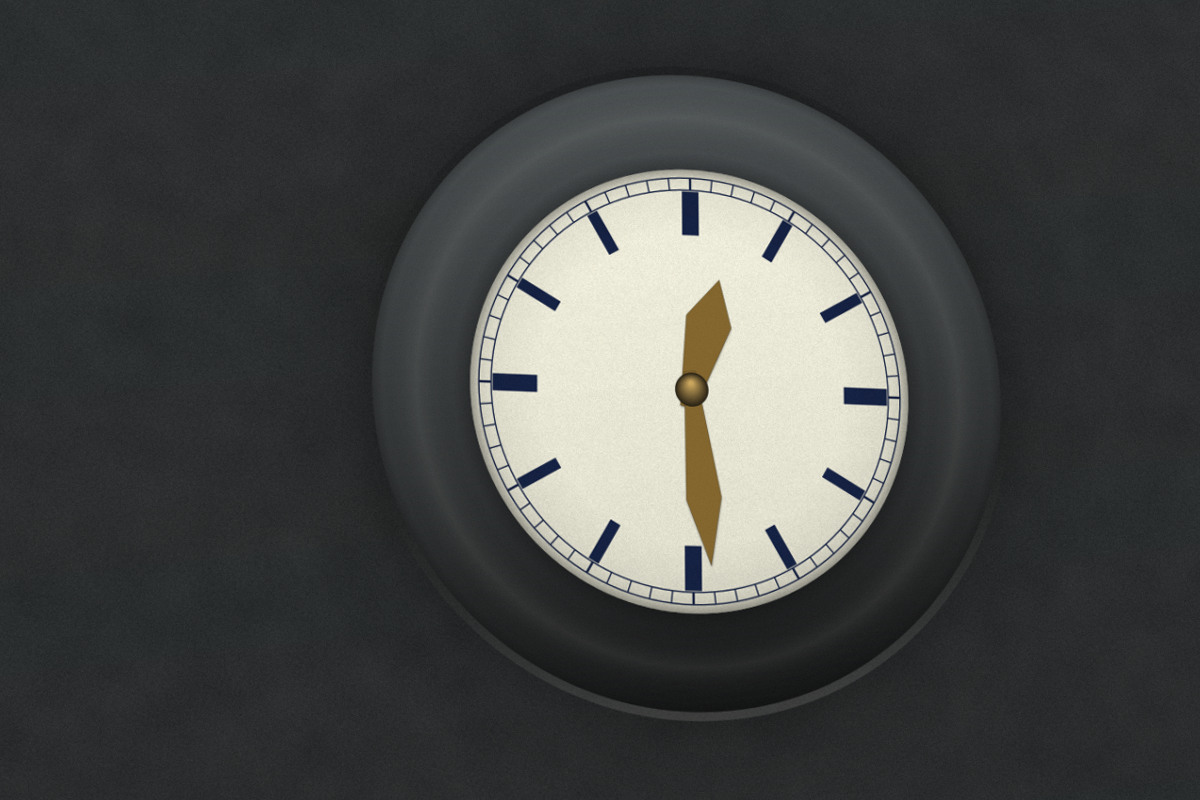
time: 12:29
